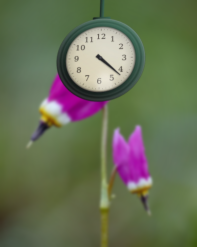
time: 4:22
